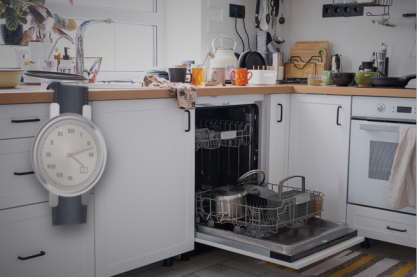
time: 4:12
